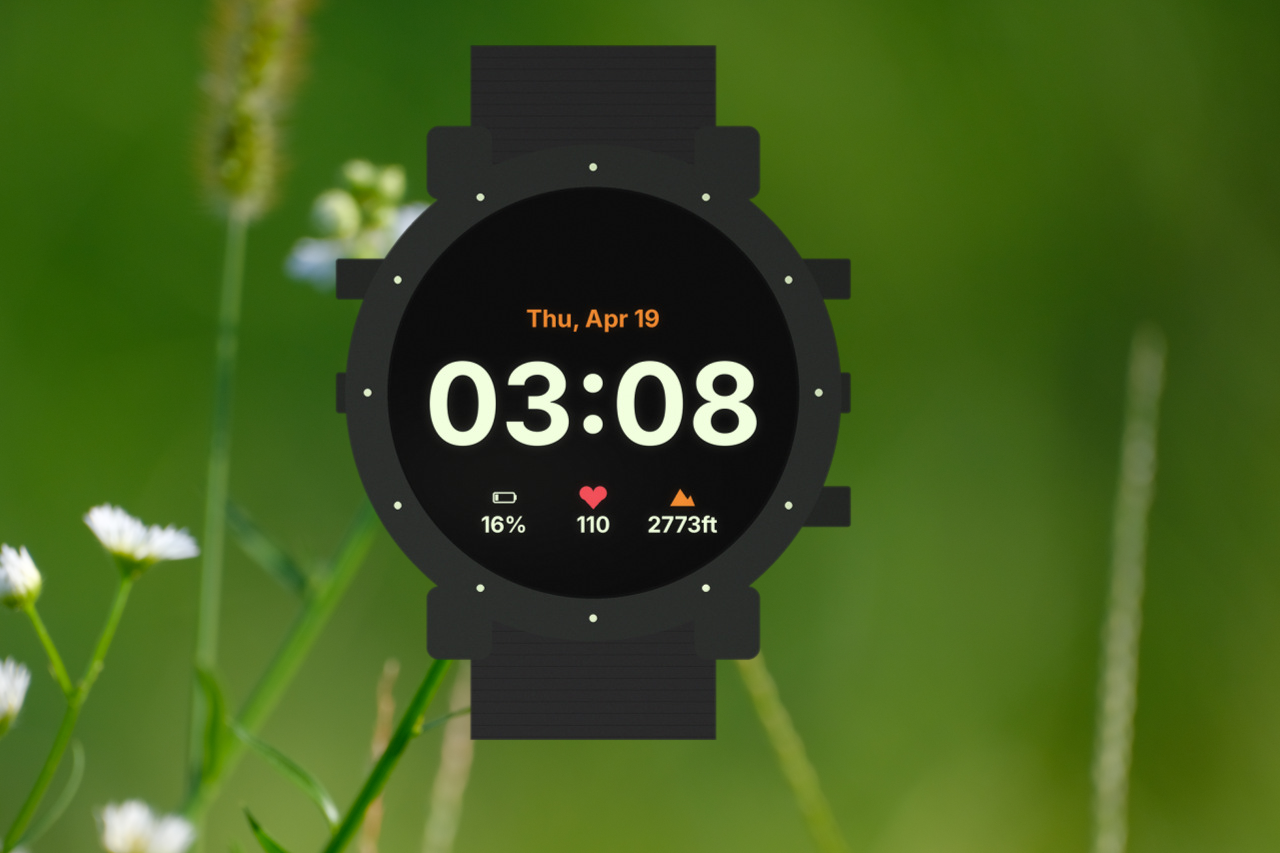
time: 3:08
